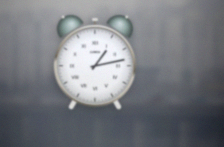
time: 1:13
